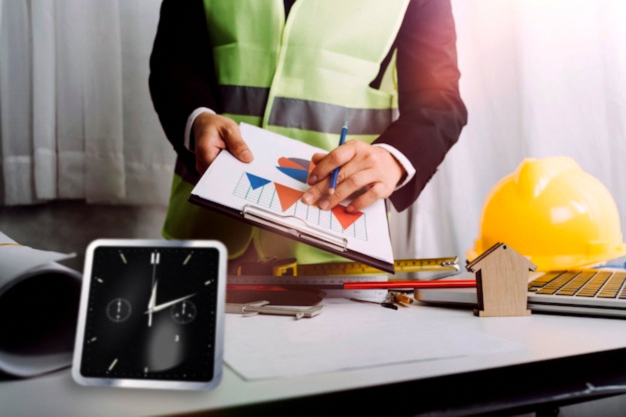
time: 12:11
